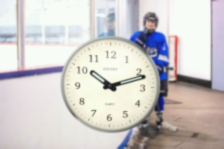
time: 10:12
